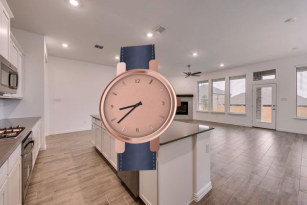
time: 8:38
